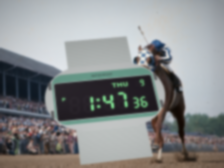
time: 1:47:36
